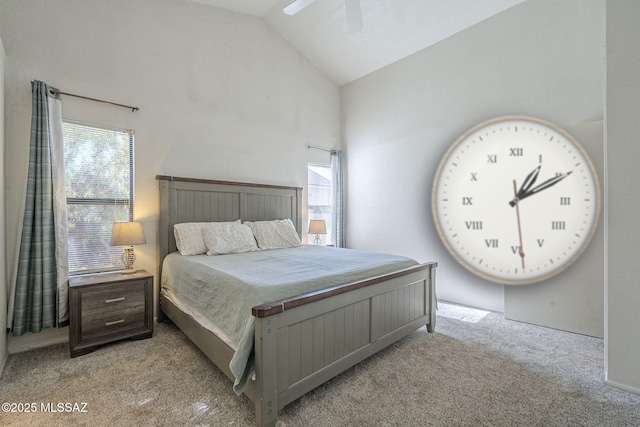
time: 1:10:29
